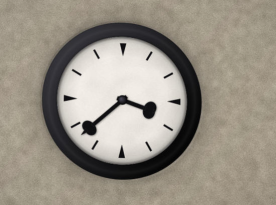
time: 3:38
